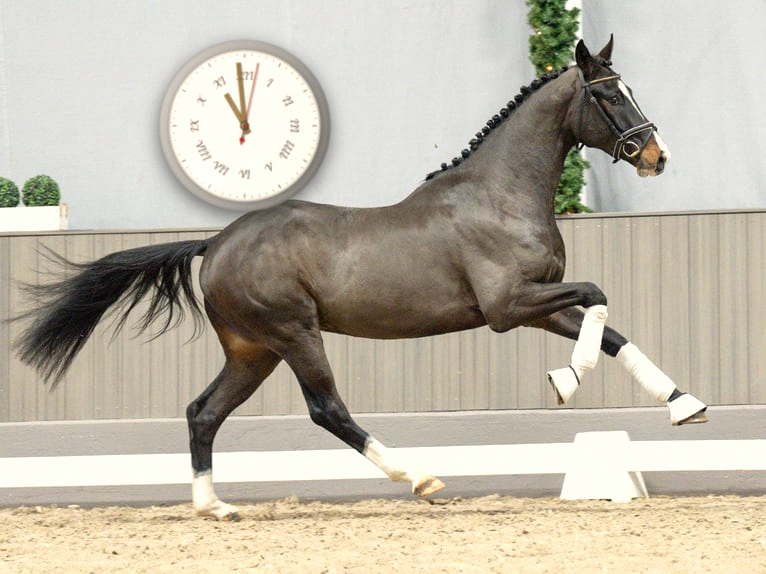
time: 10:59:02
